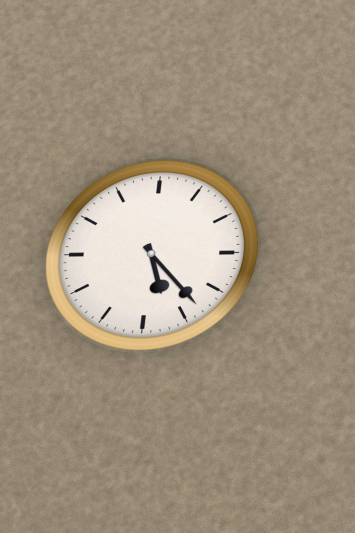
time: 5:23
